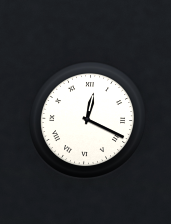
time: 12:19
